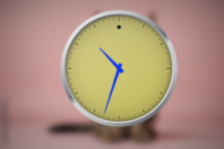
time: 10:33
